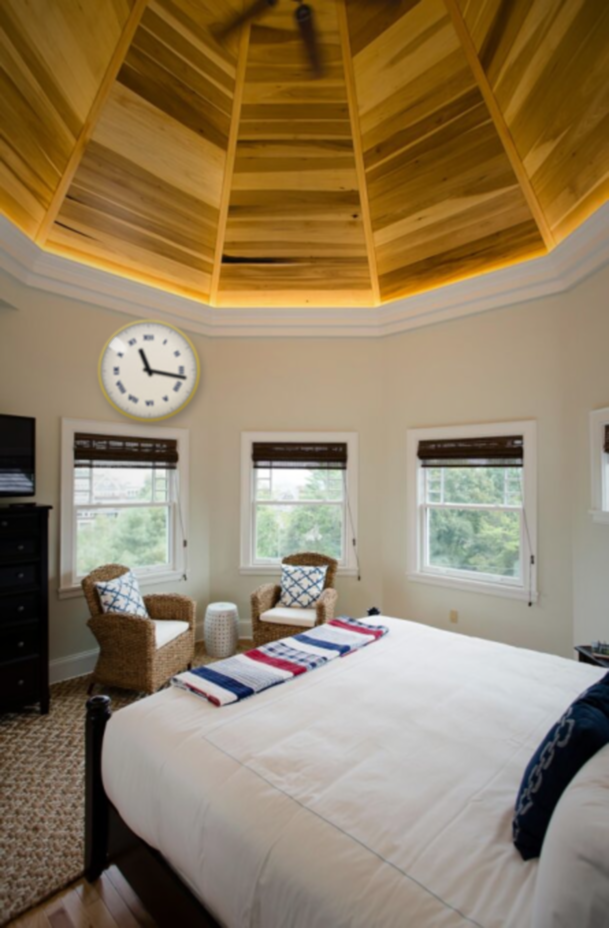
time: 11:17
